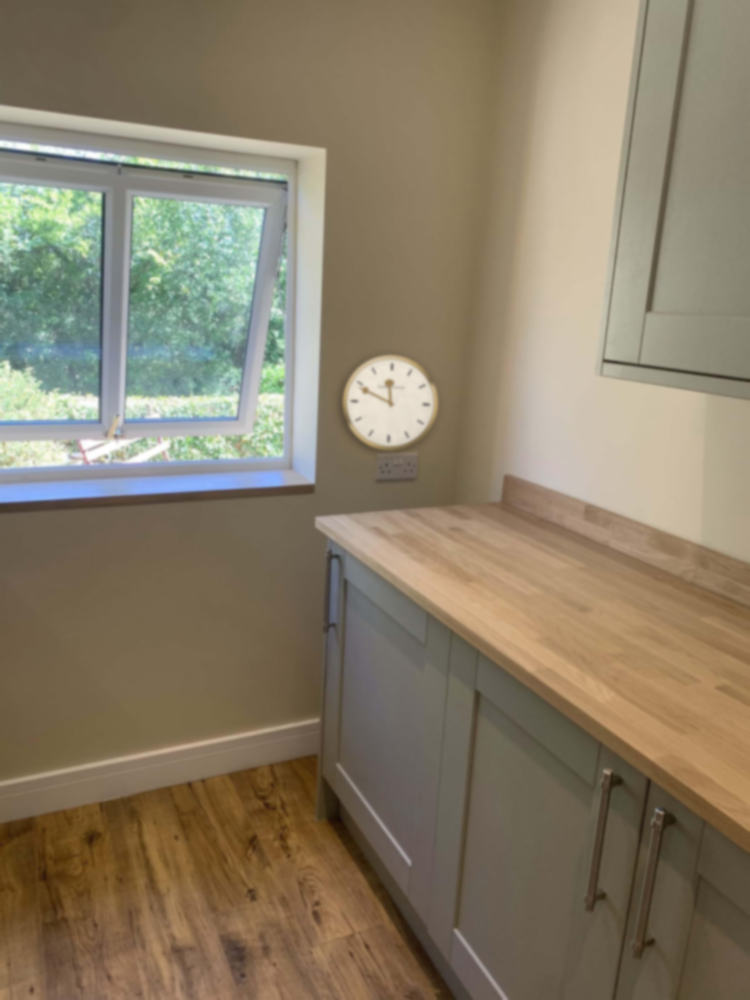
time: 11:49
